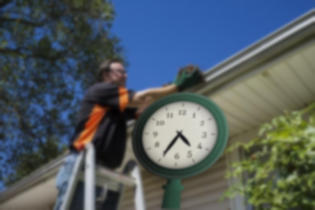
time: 4:35
